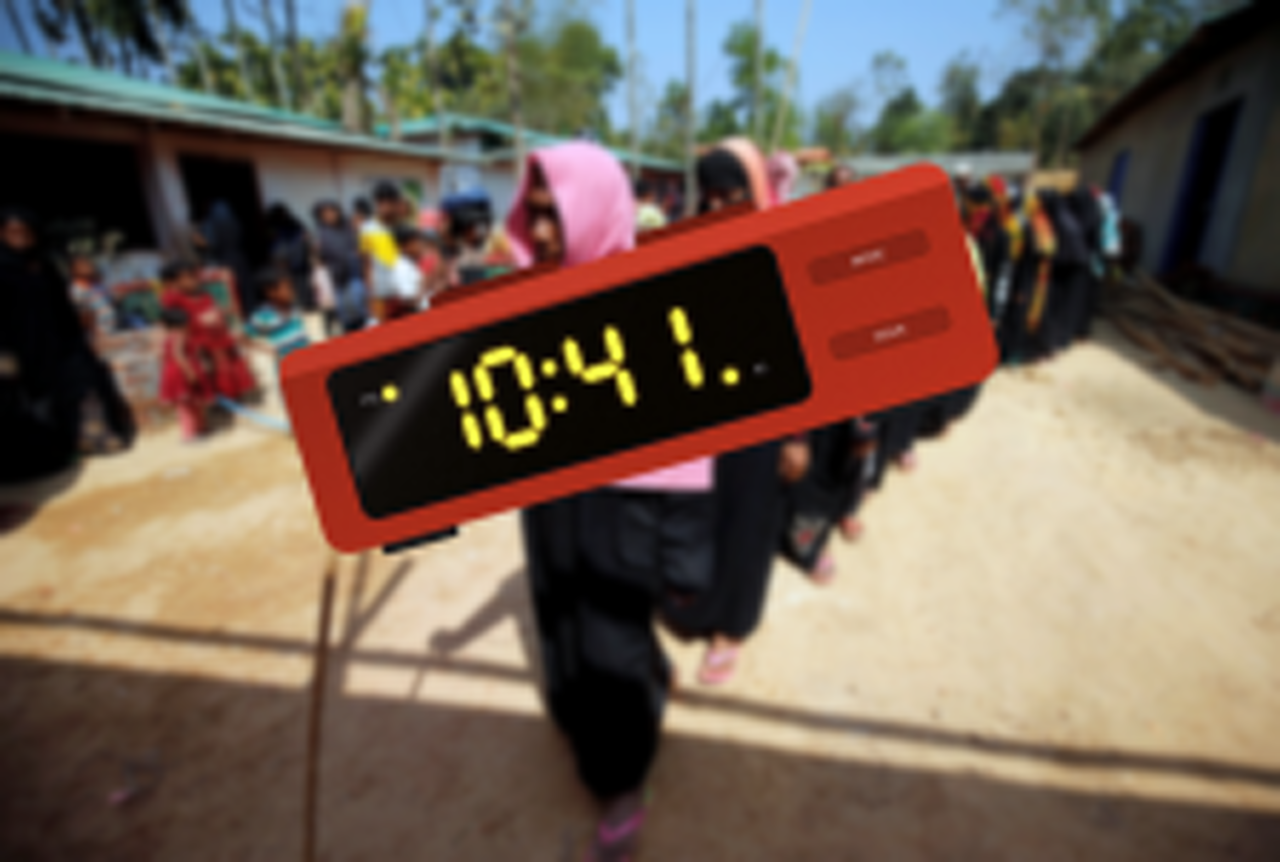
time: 10:41
